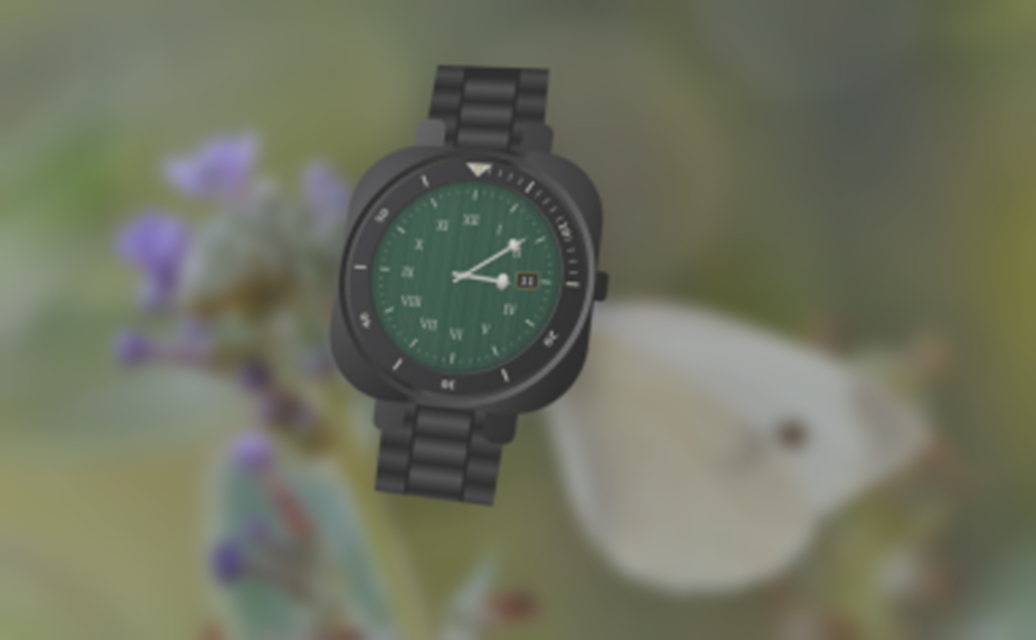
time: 3:09
